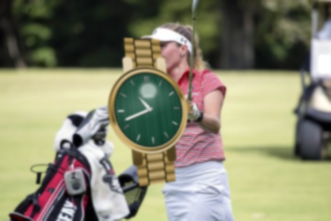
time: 10:42
